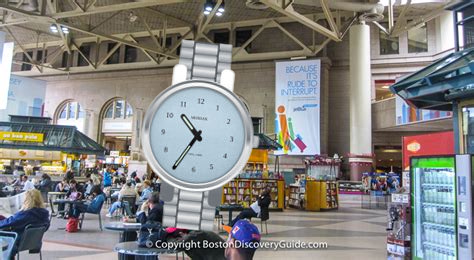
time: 10:35
